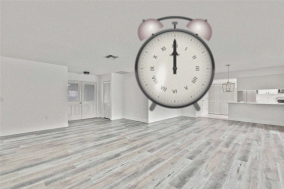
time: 12:00
